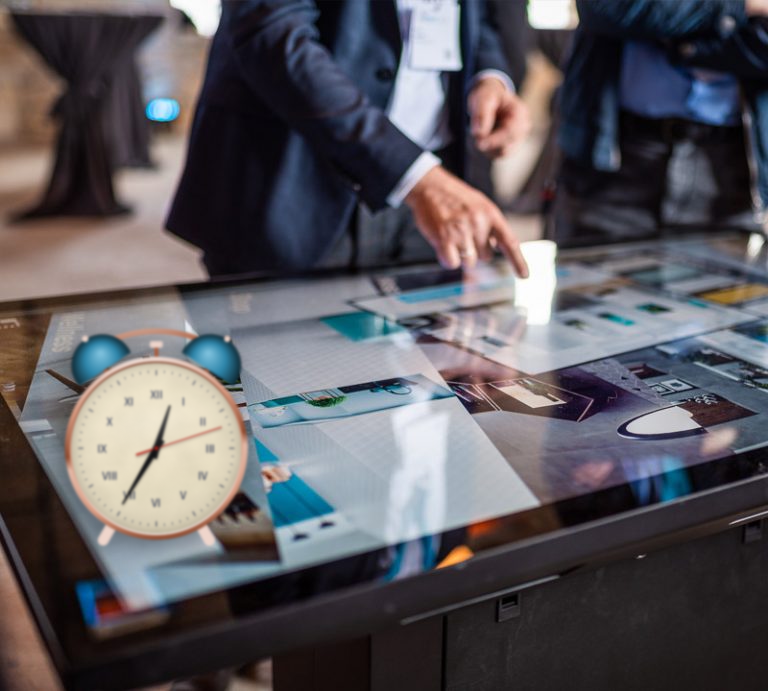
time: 12:35:12
